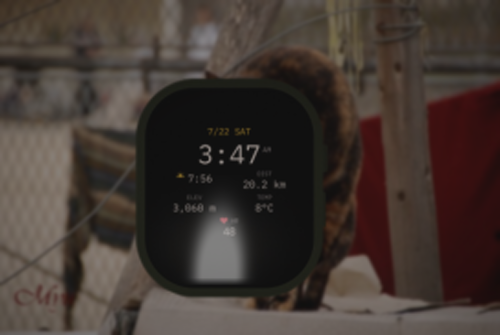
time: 3:47
